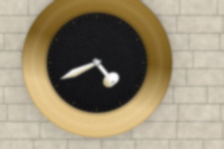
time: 4:41
